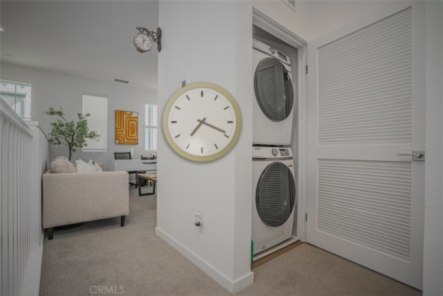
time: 7:19
